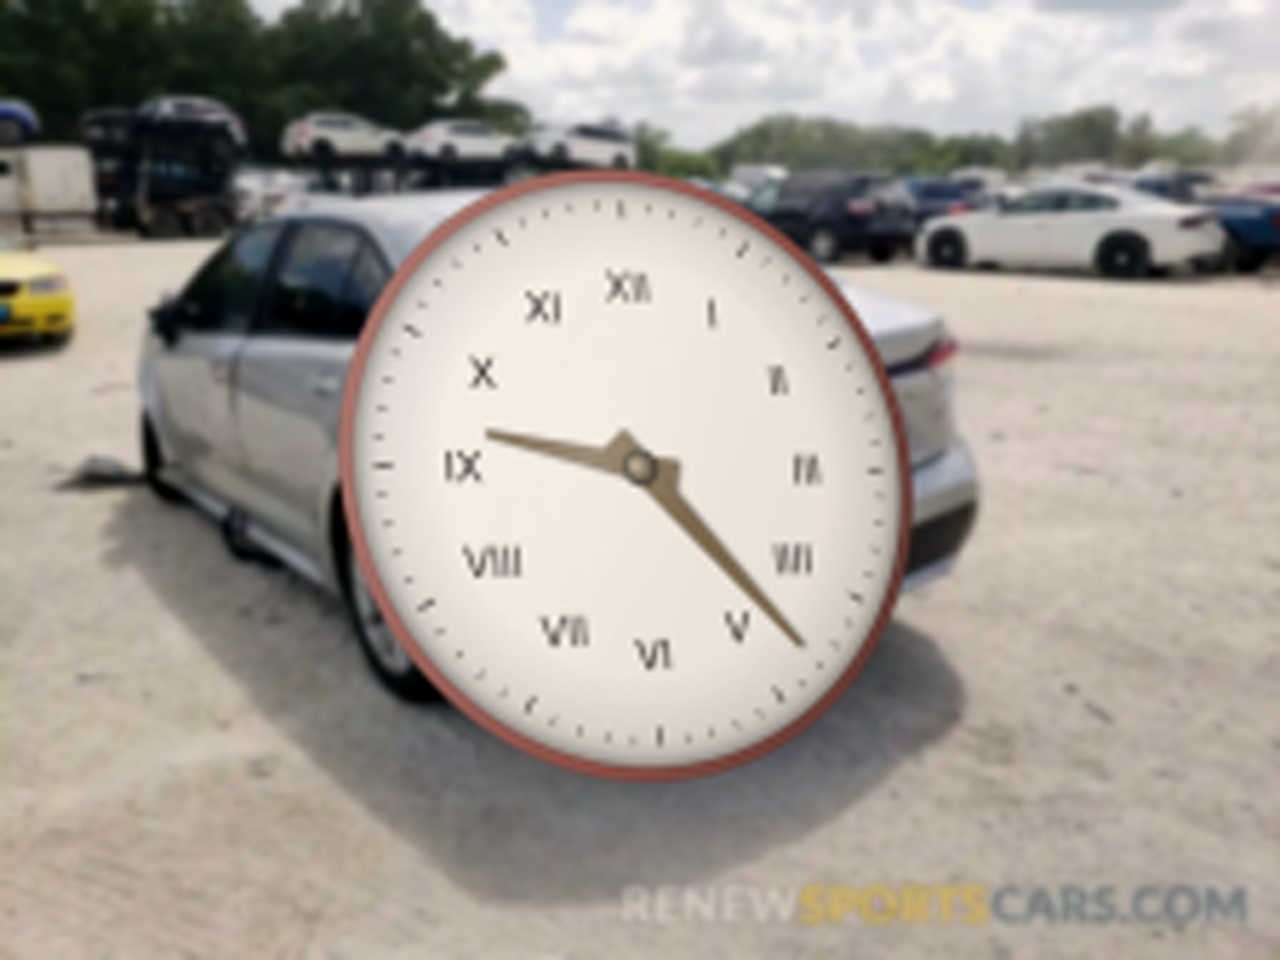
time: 9:23
